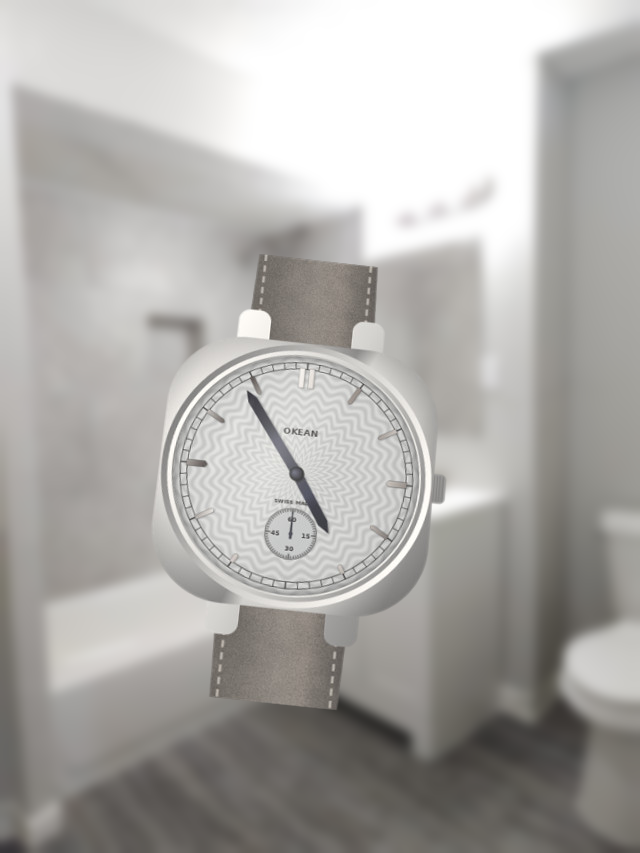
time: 4:54
